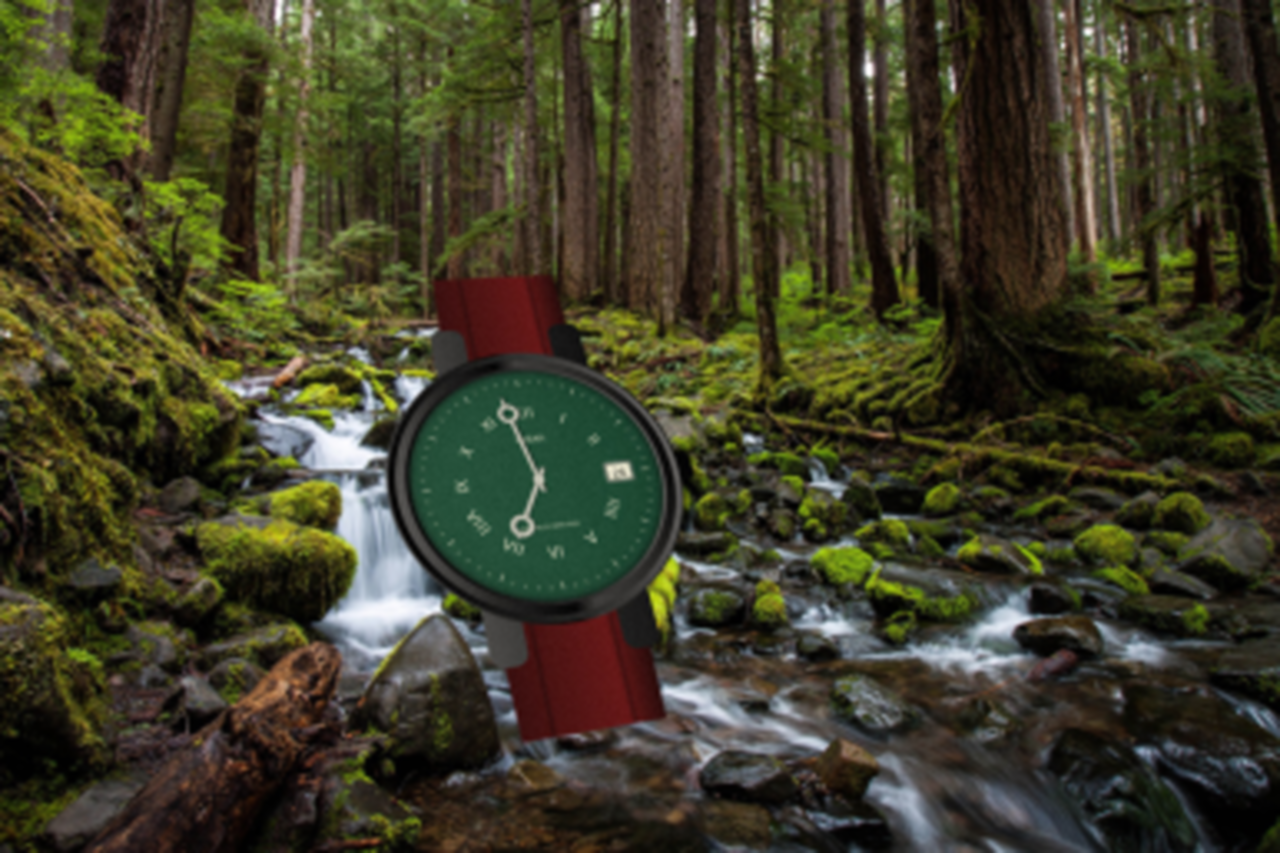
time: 6:58
